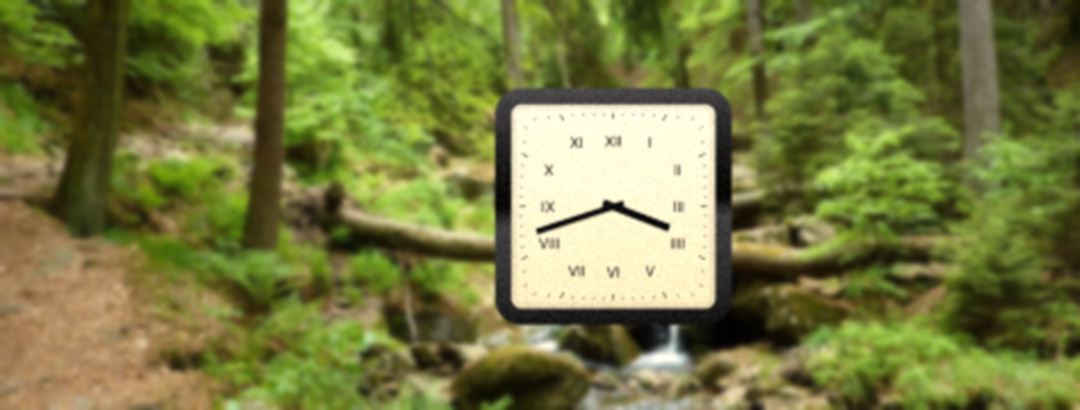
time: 3:42
